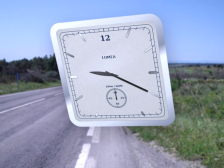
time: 9:20
